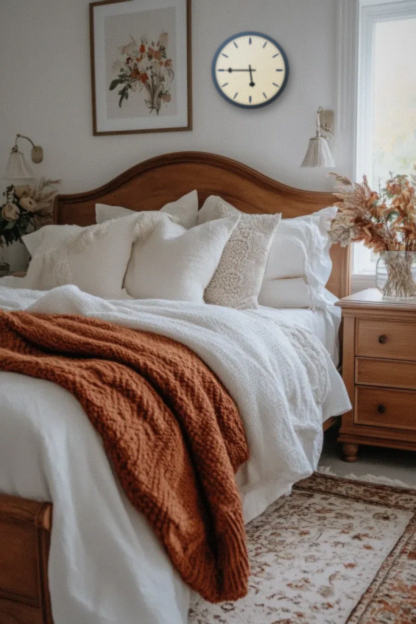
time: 5:45
